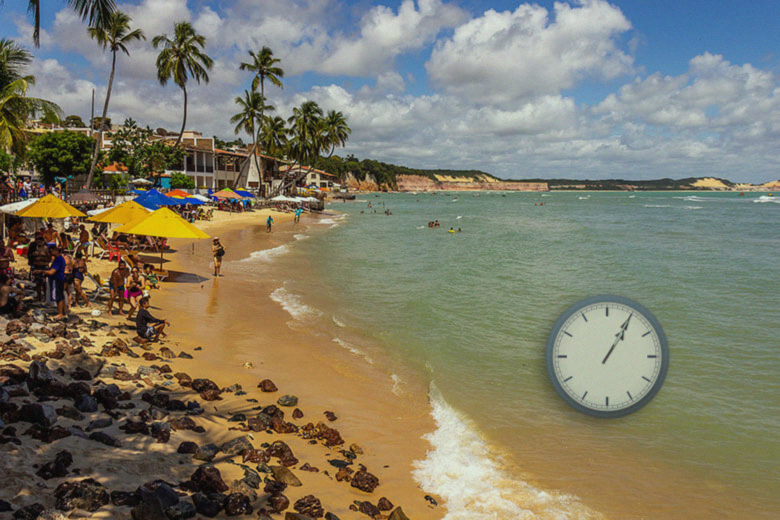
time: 1:05
